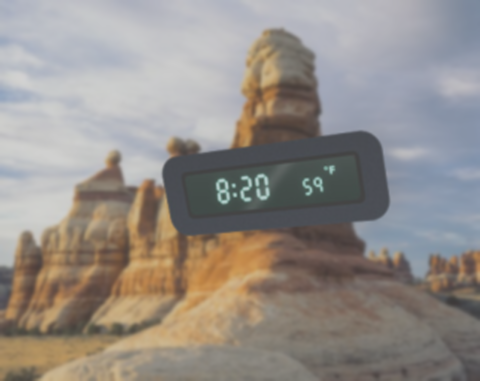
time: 8:20
